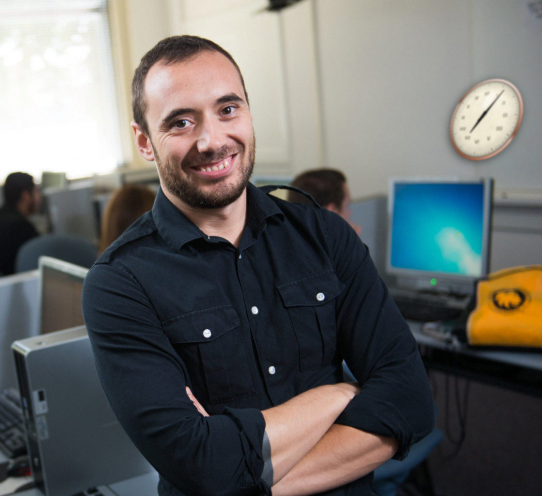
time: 7:06
